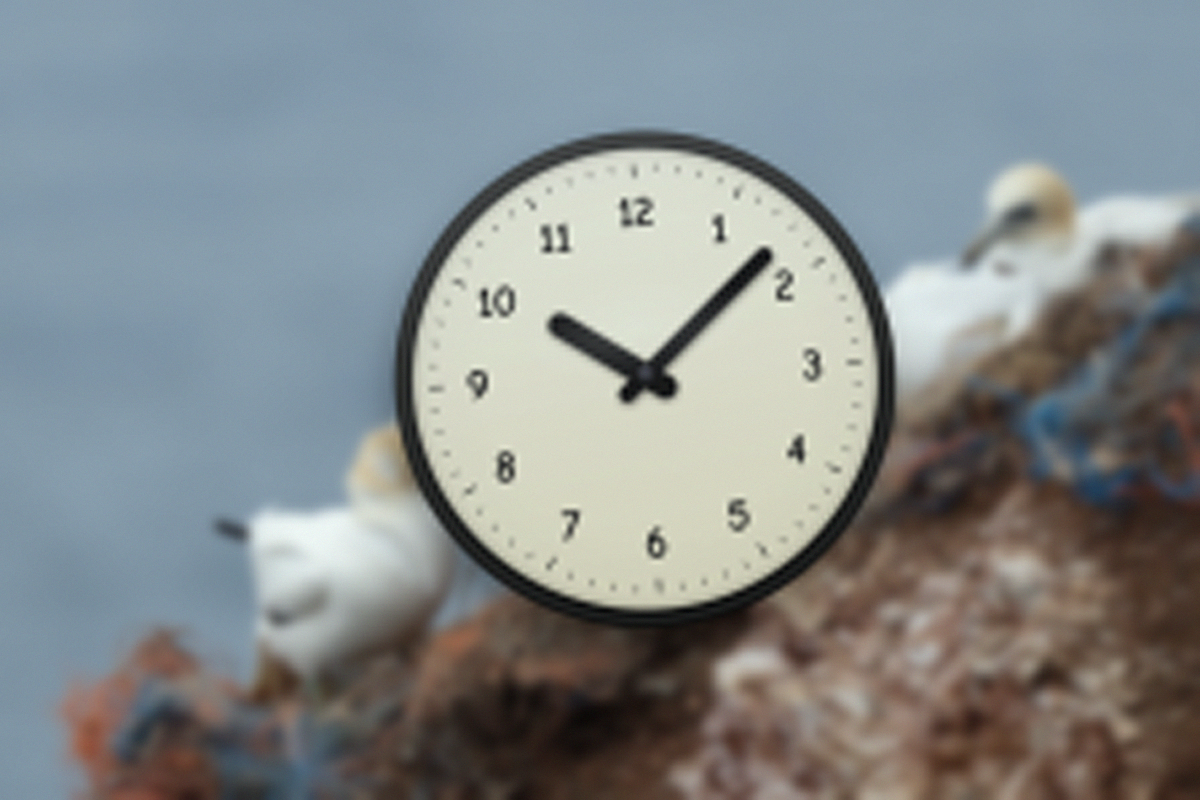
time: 10:08
